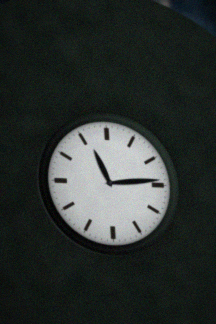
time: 11:14
